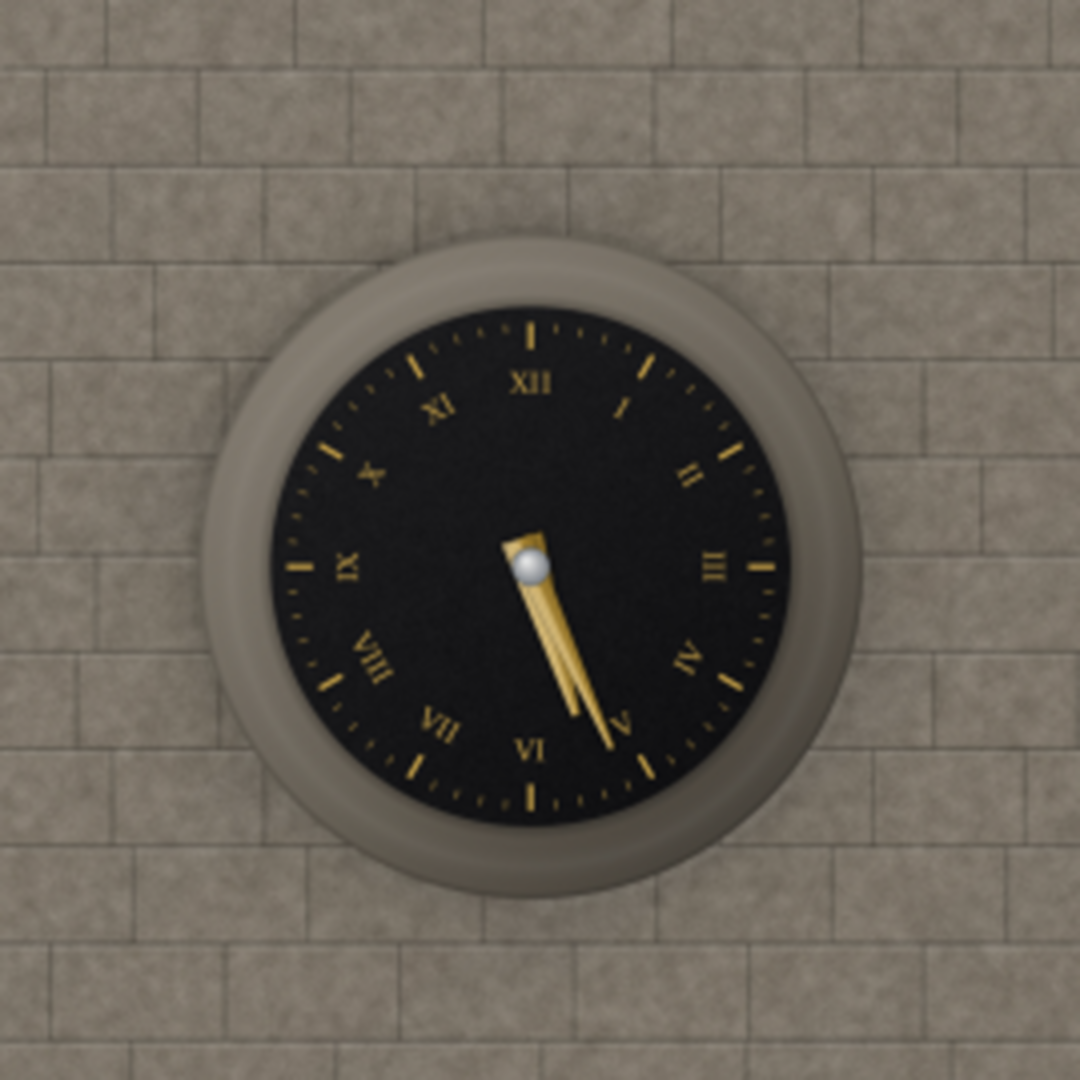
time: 5:26
